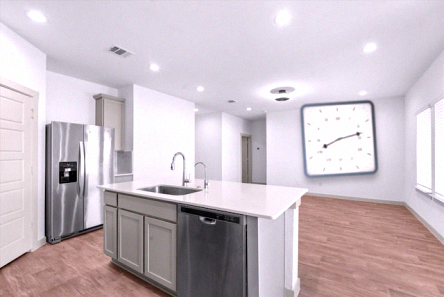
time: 8:13
